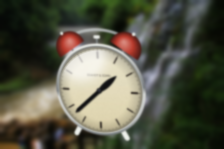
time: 1:38
